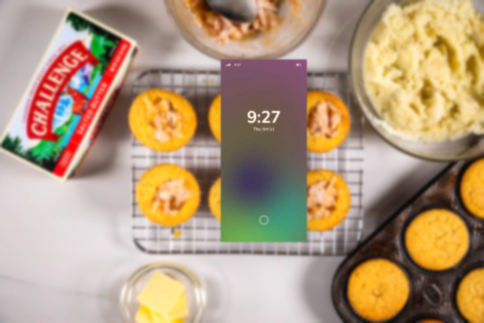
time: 9:27
